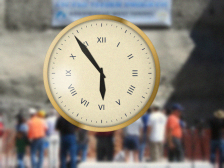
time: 5:54
